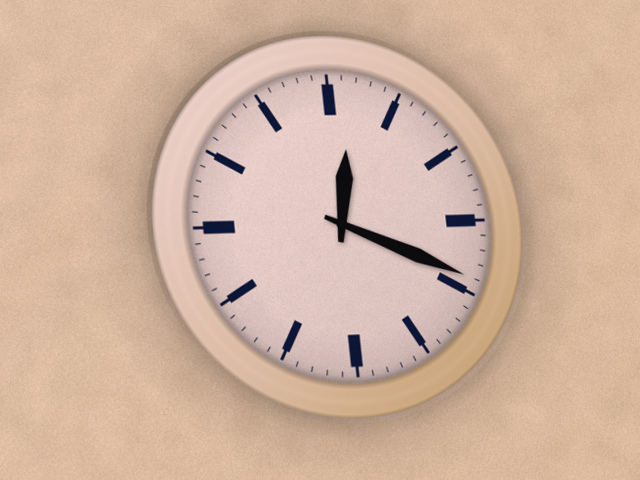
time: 12:19
